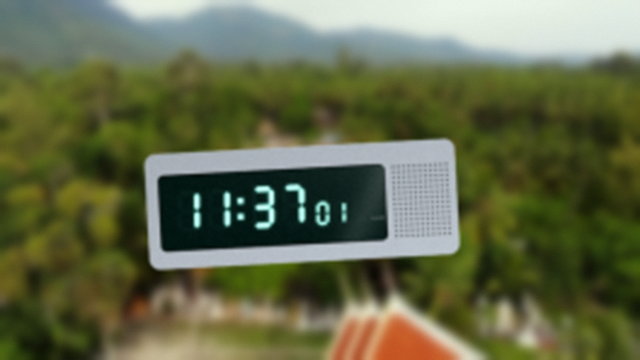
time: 11:37:01
